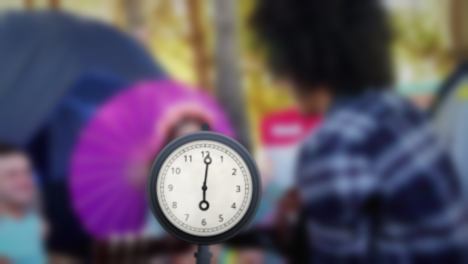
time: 6:01
